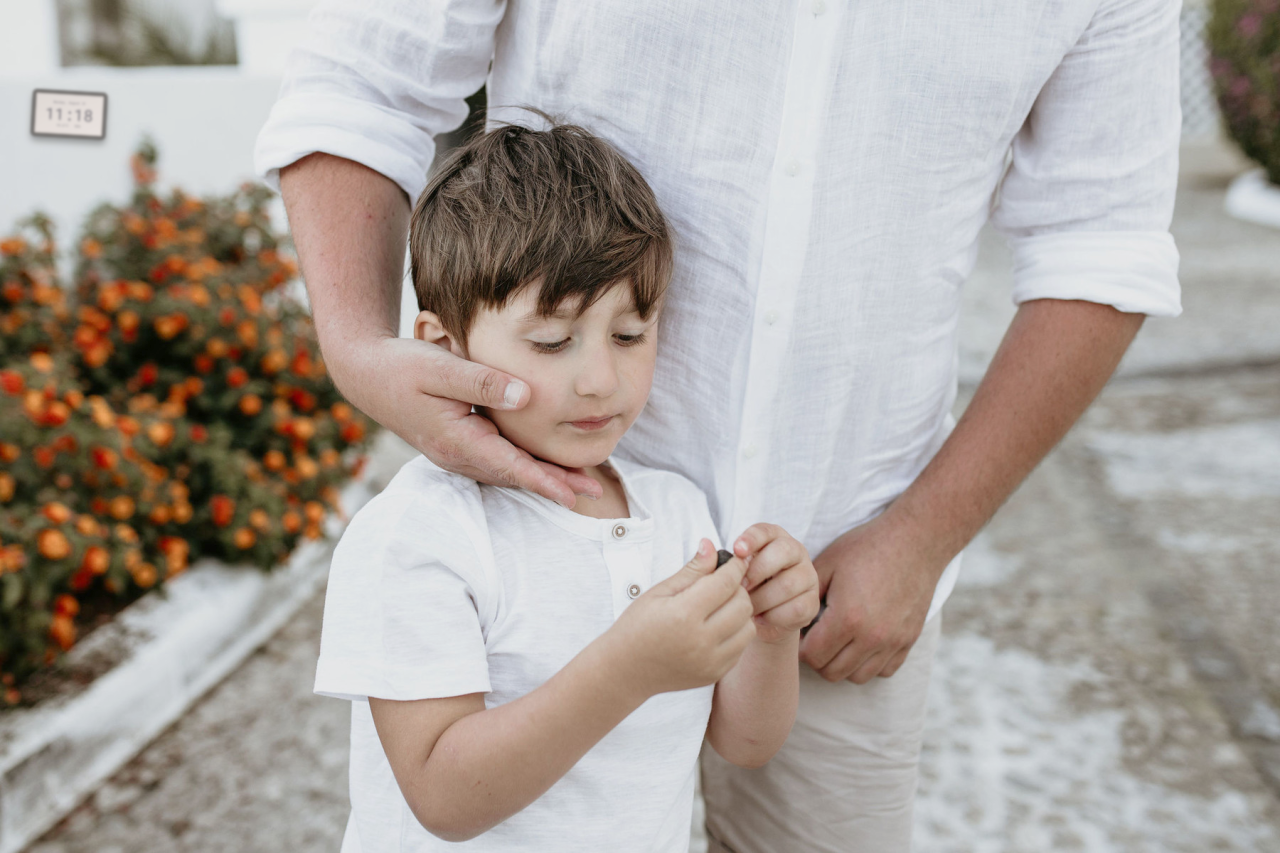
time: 11:18
